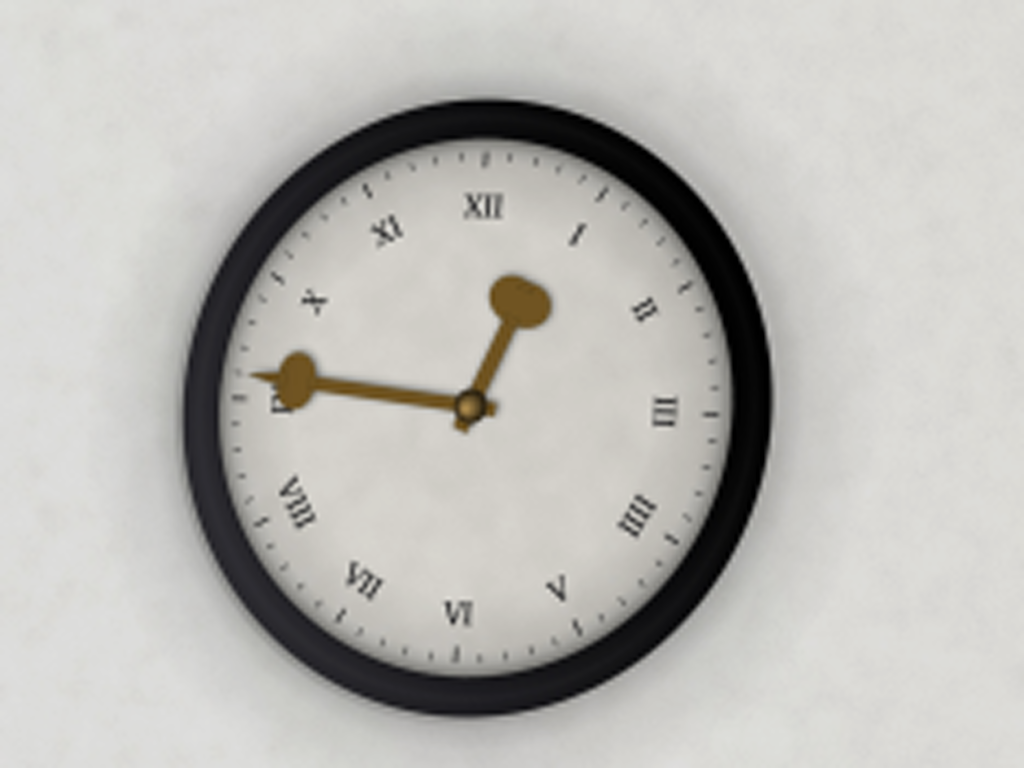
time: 12:46
